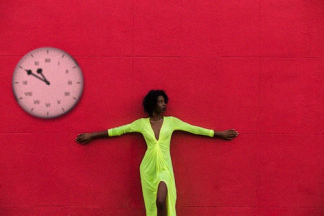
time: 10:50
